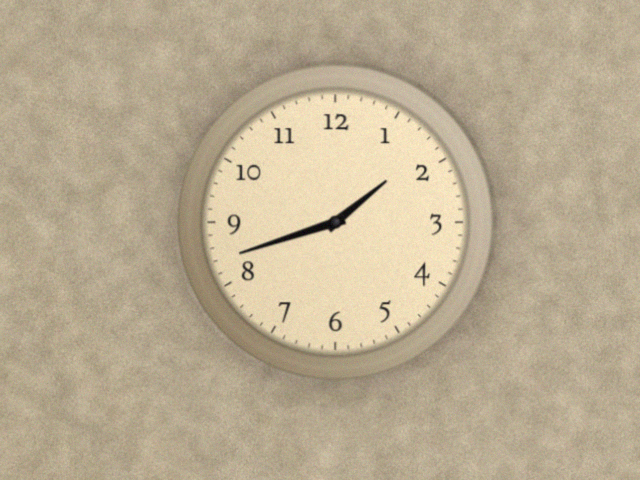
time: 1:42
